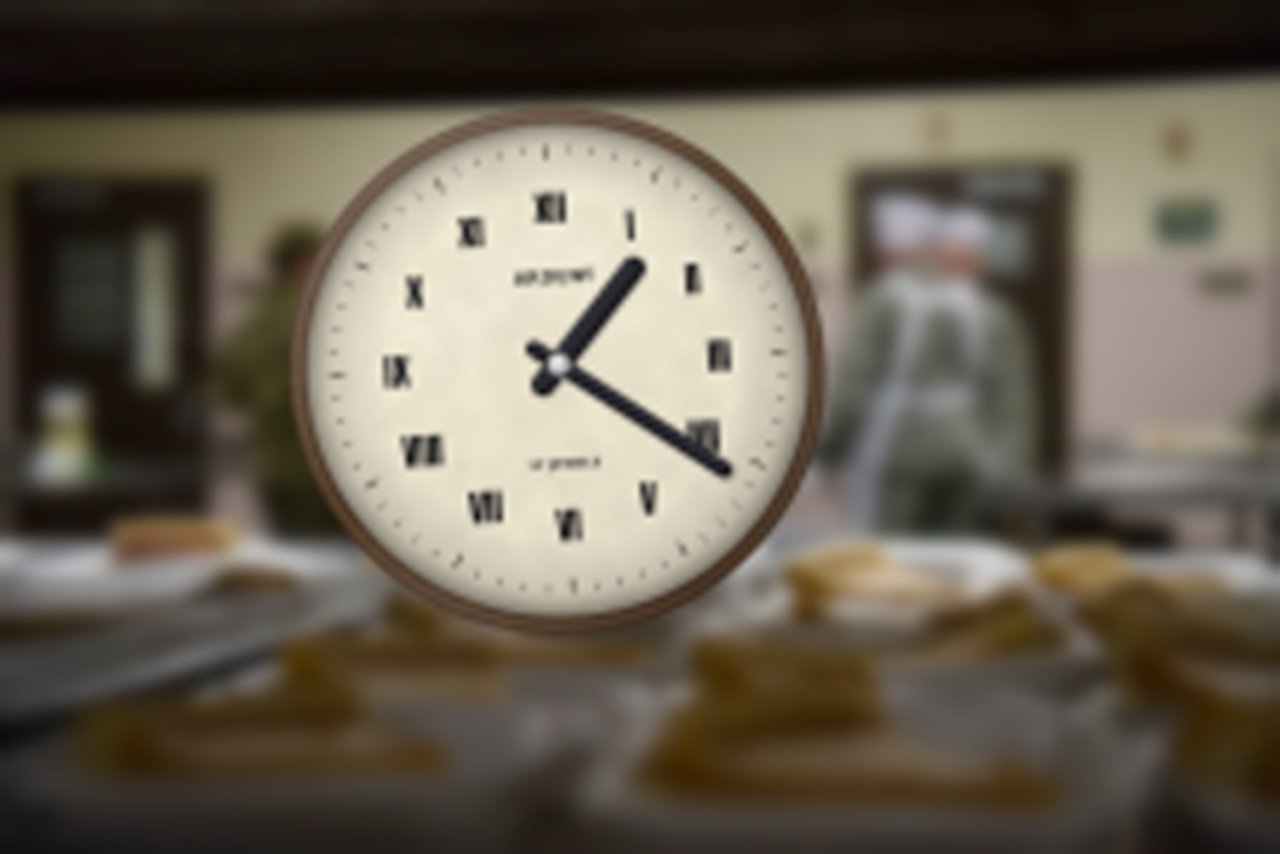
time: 1:21
